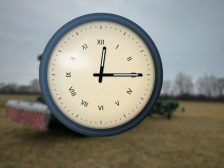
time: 12:15
